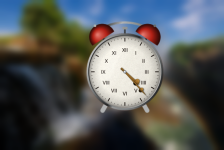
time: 4:23
